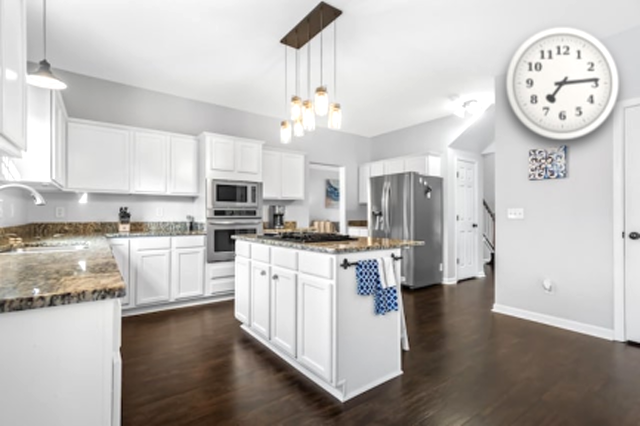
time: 7:14
